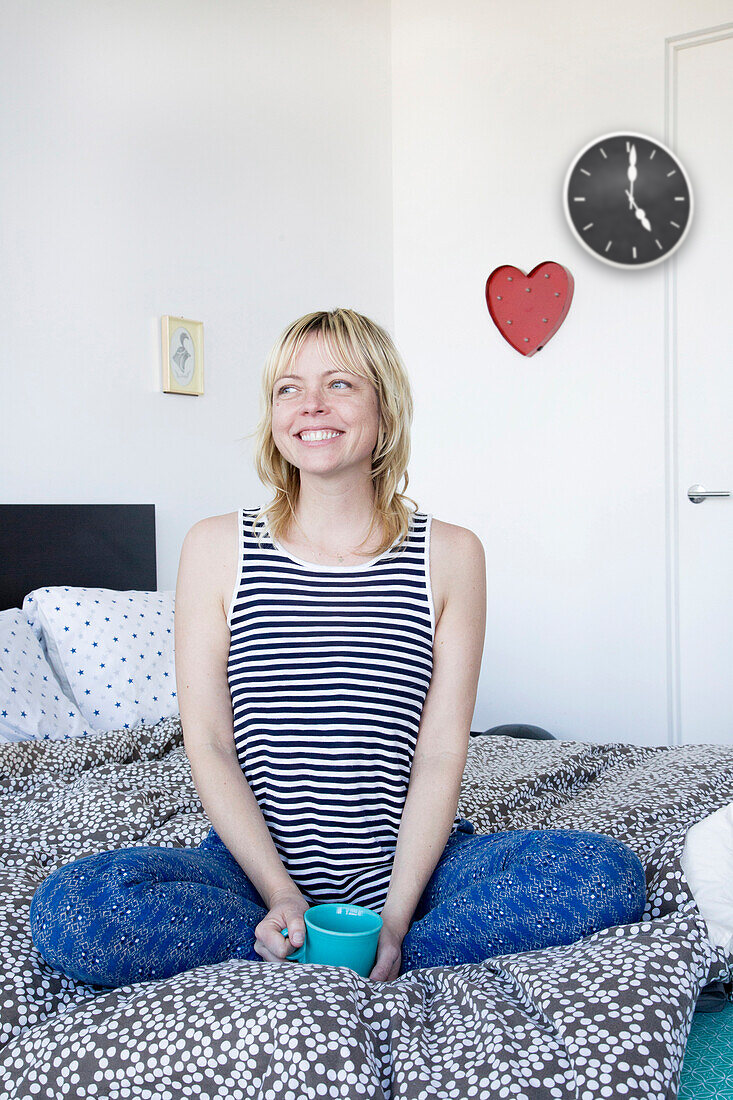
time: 5:01
